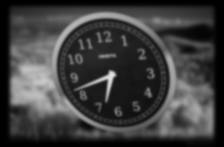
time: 6:42
